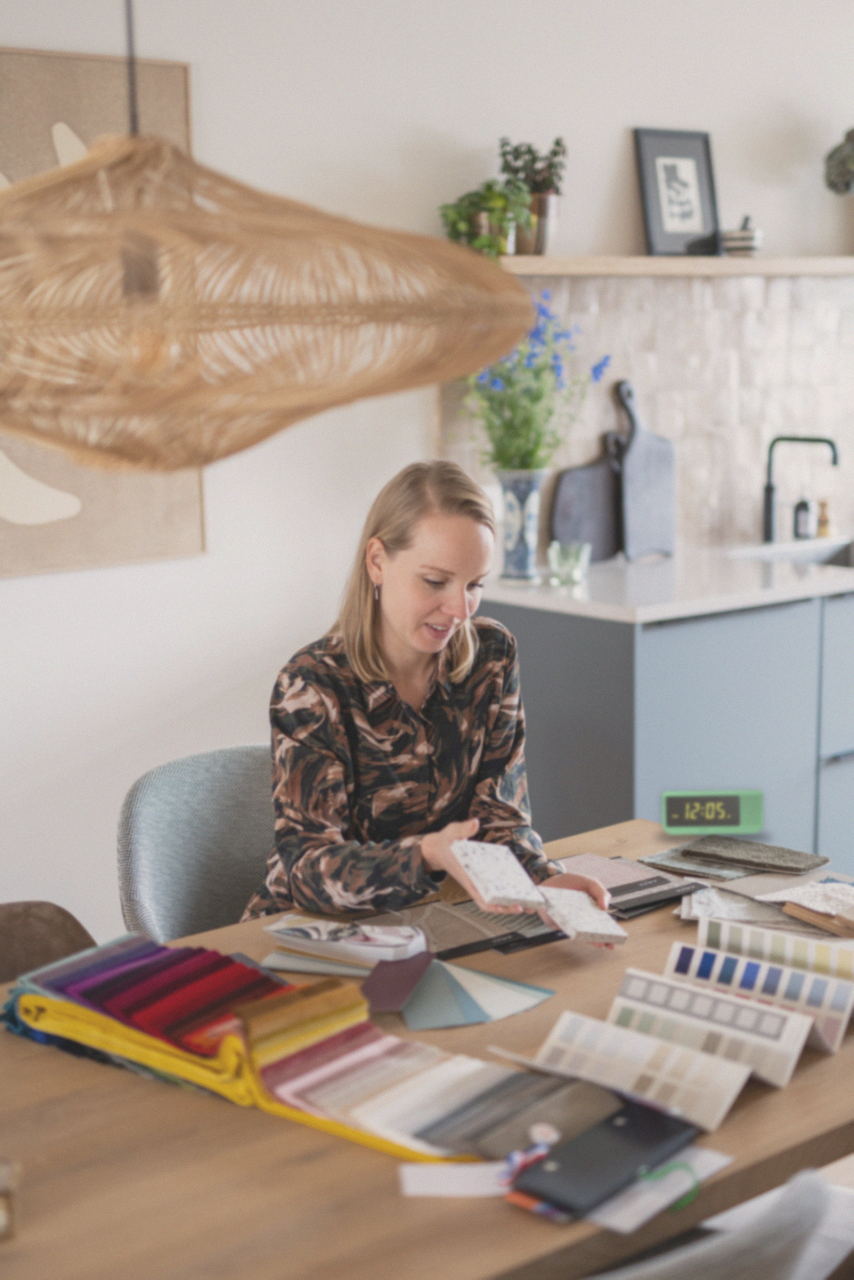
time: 12:05
